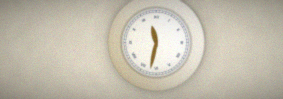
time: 11:32
